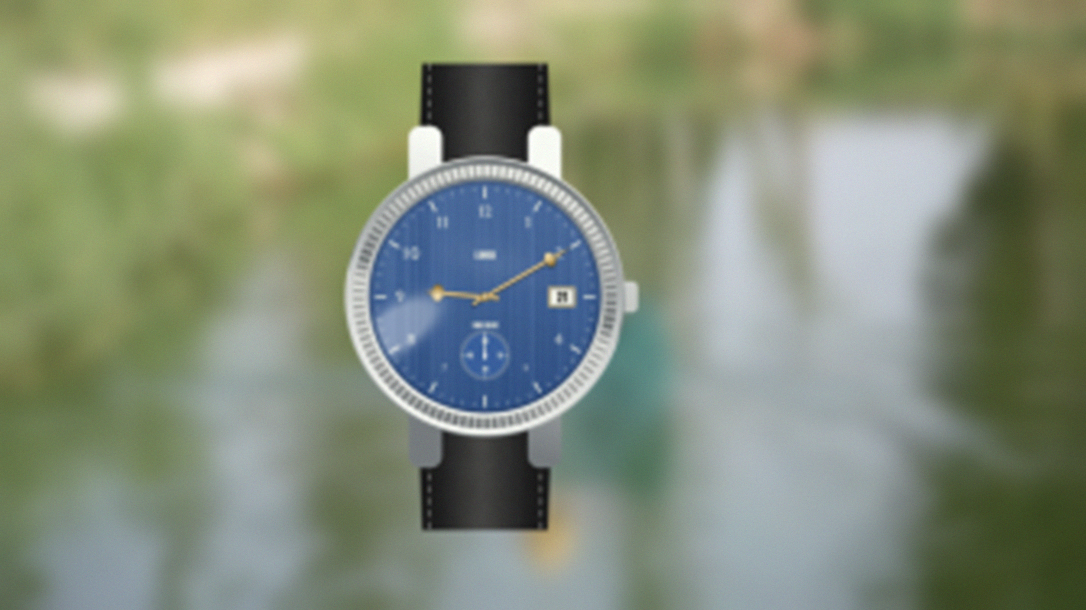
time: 9:10
